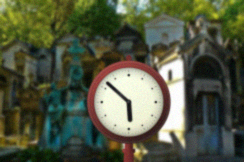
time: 5:52
